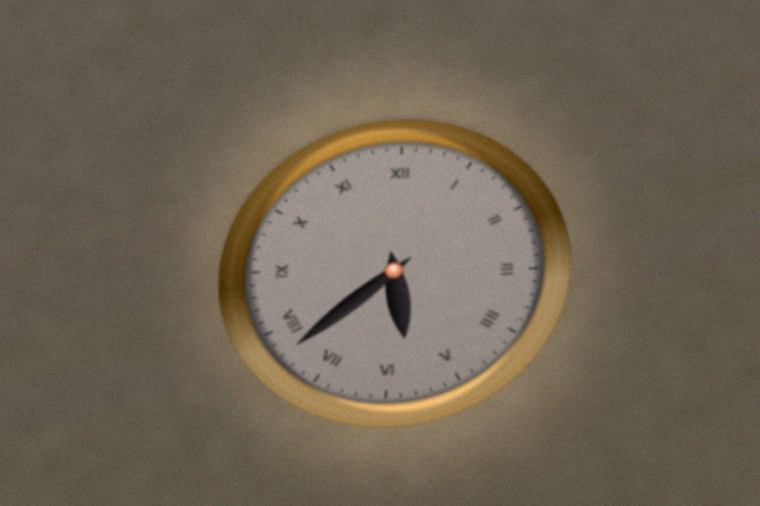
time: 5:38
